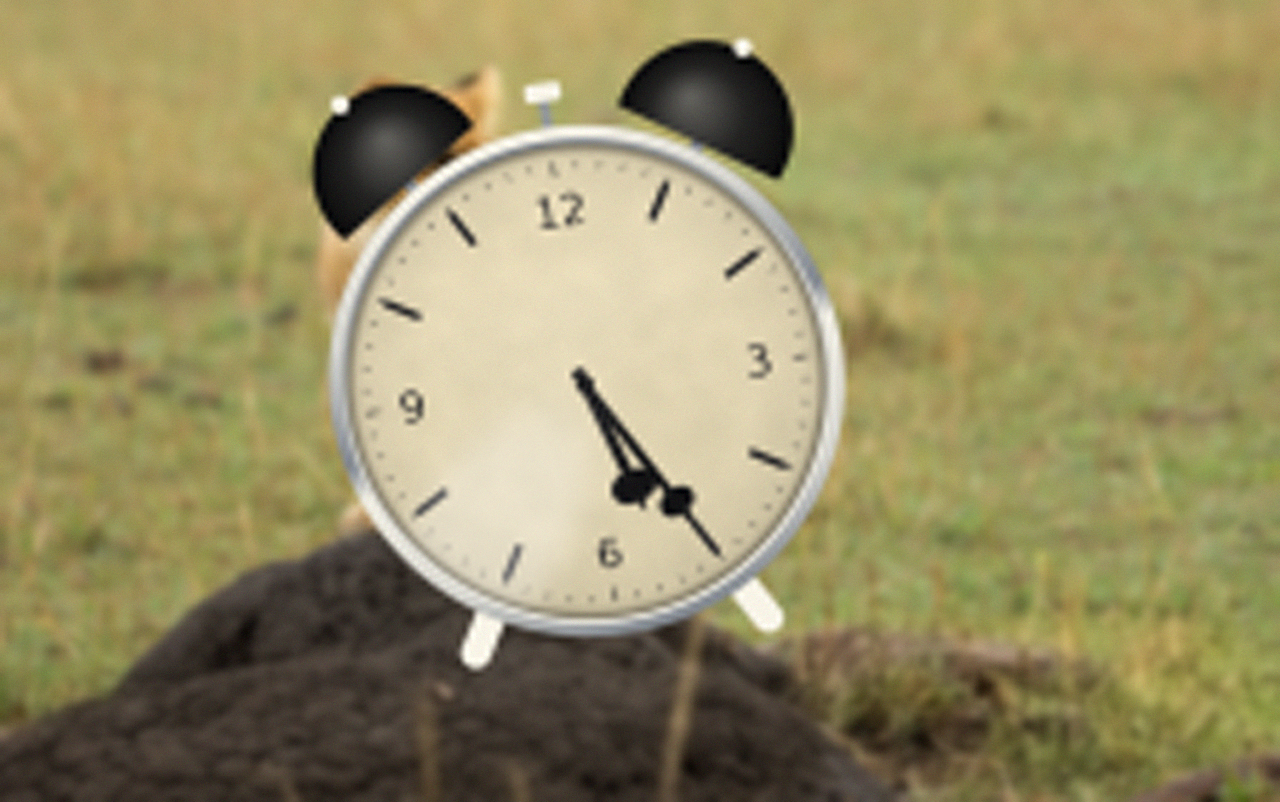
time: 5:25
